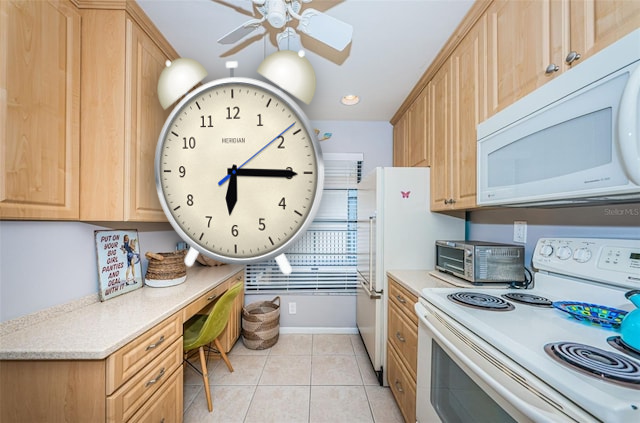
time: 6:15:09
